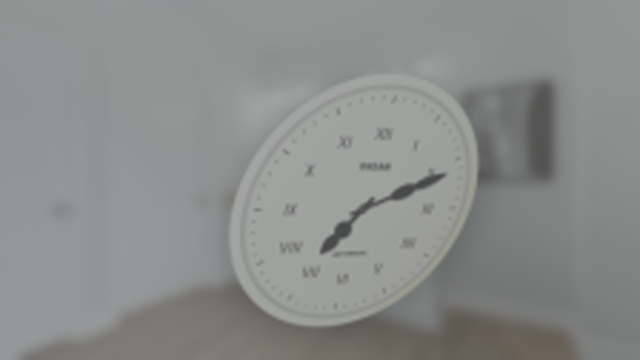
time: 7:11
